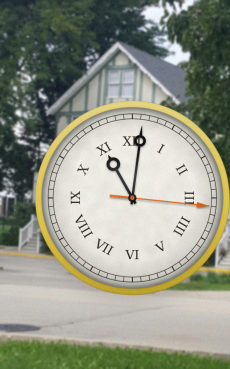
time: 11:01:16
